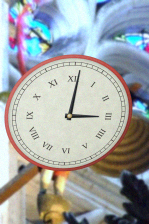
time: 3:01
